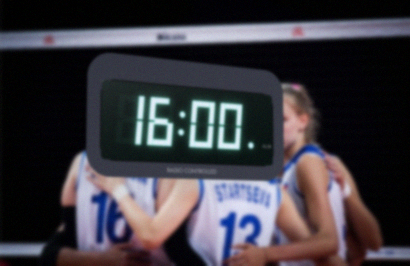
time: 16:00
